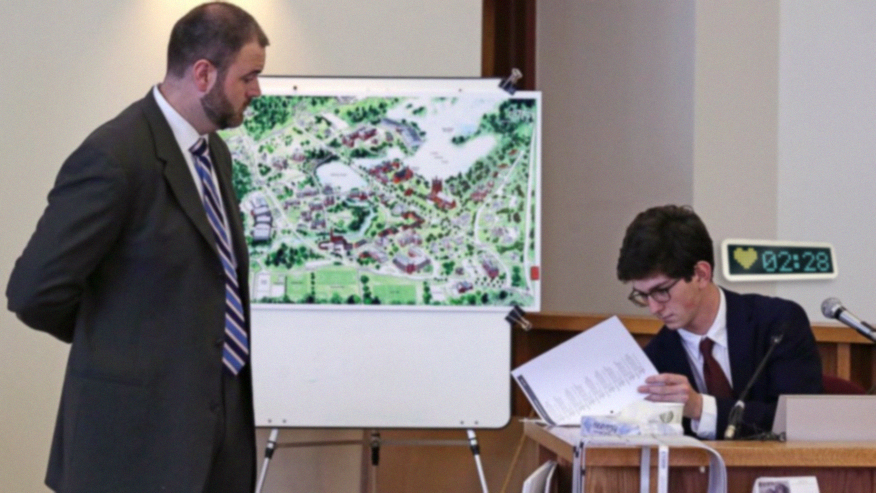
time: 2:28
